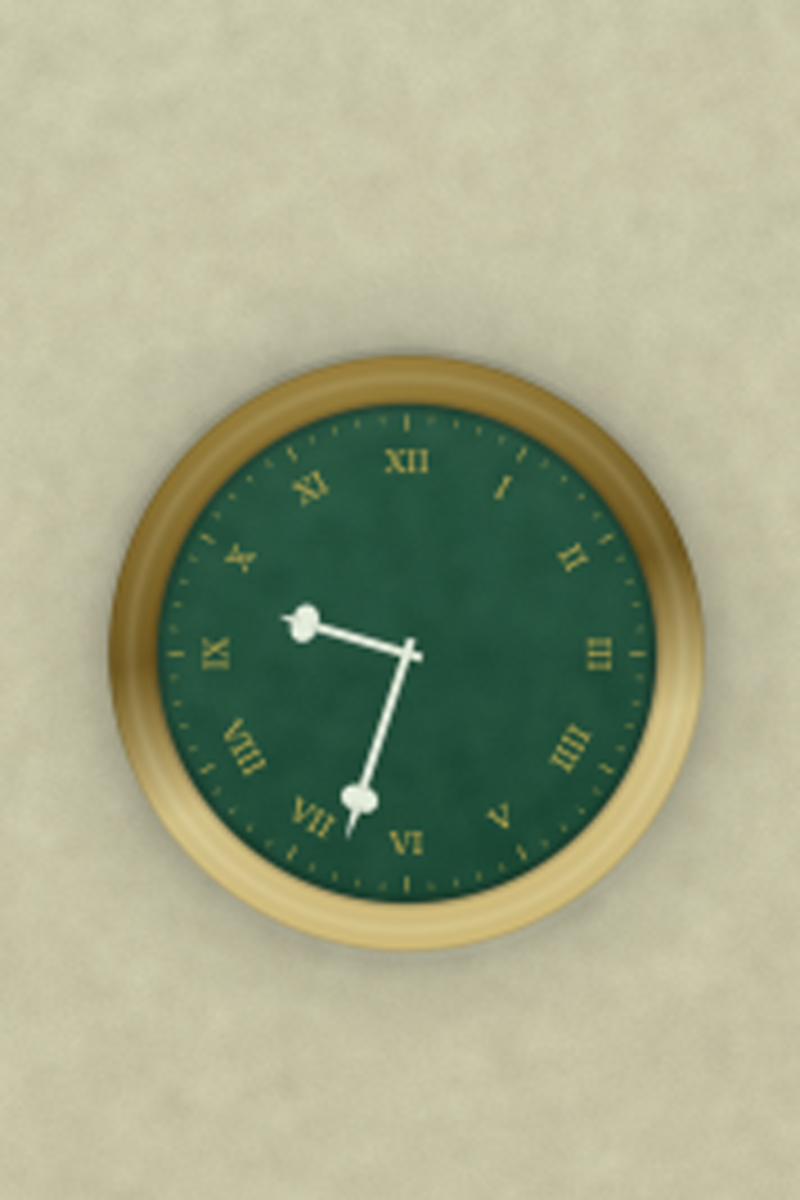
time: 9:33
